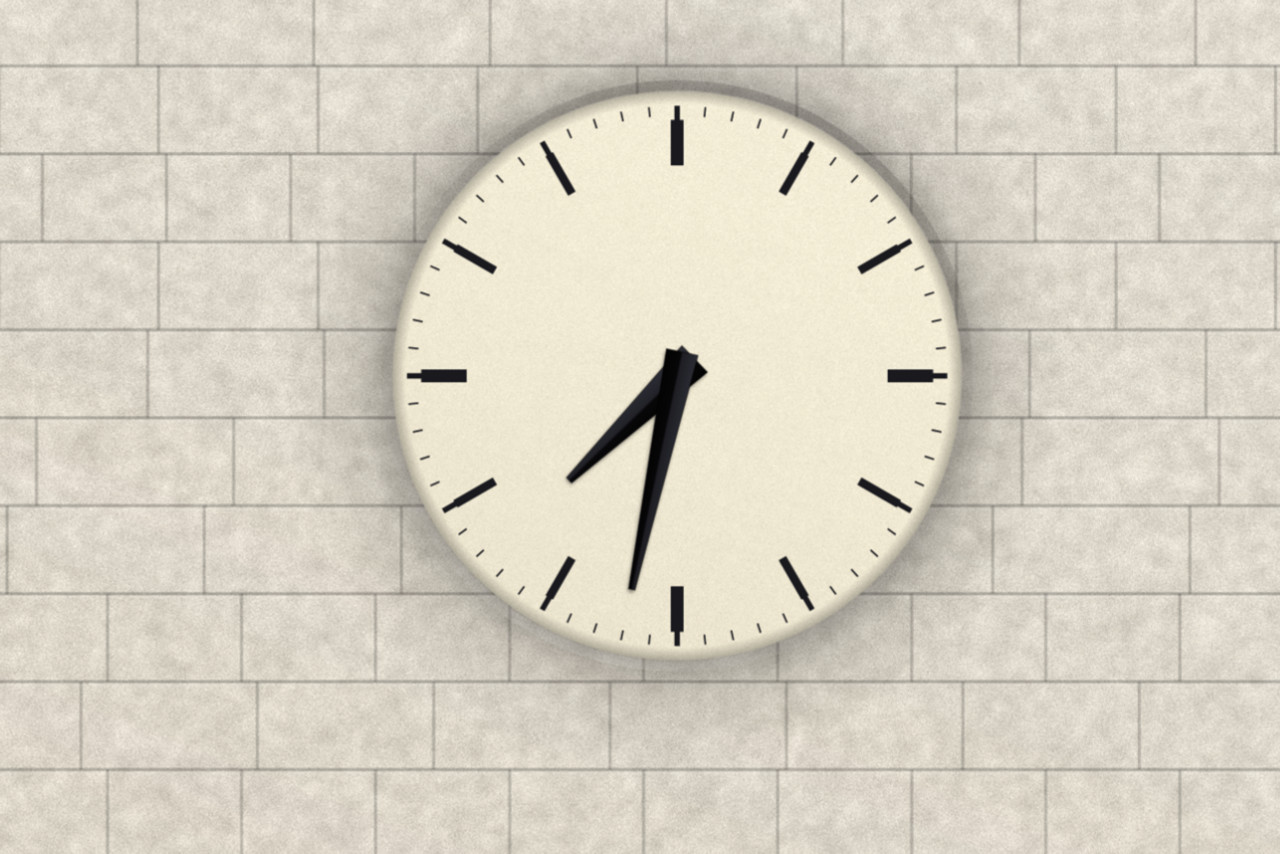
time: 7:32
